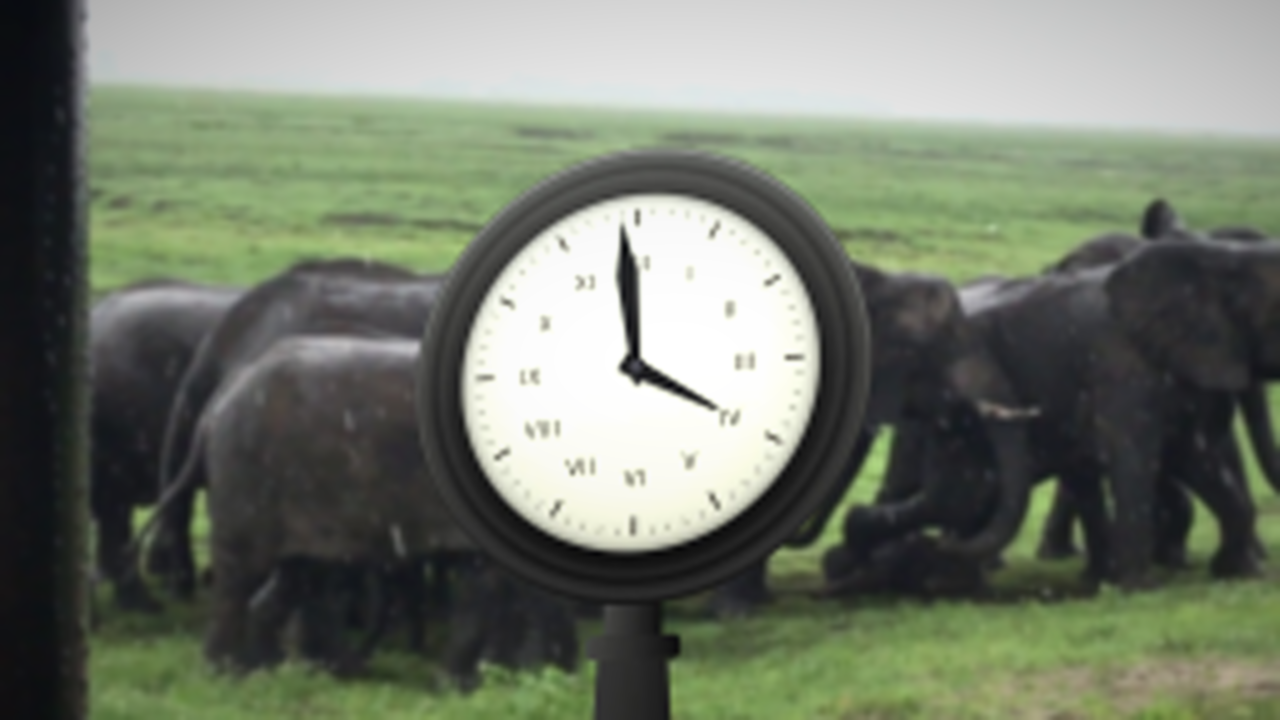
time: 3:59
